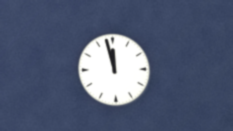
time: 11:58
